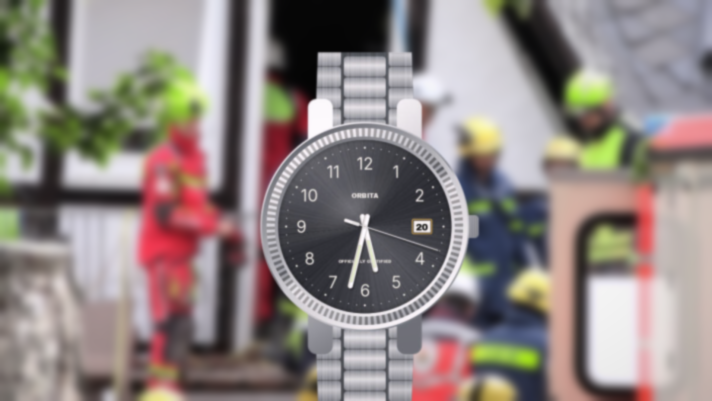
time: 5:32:18
